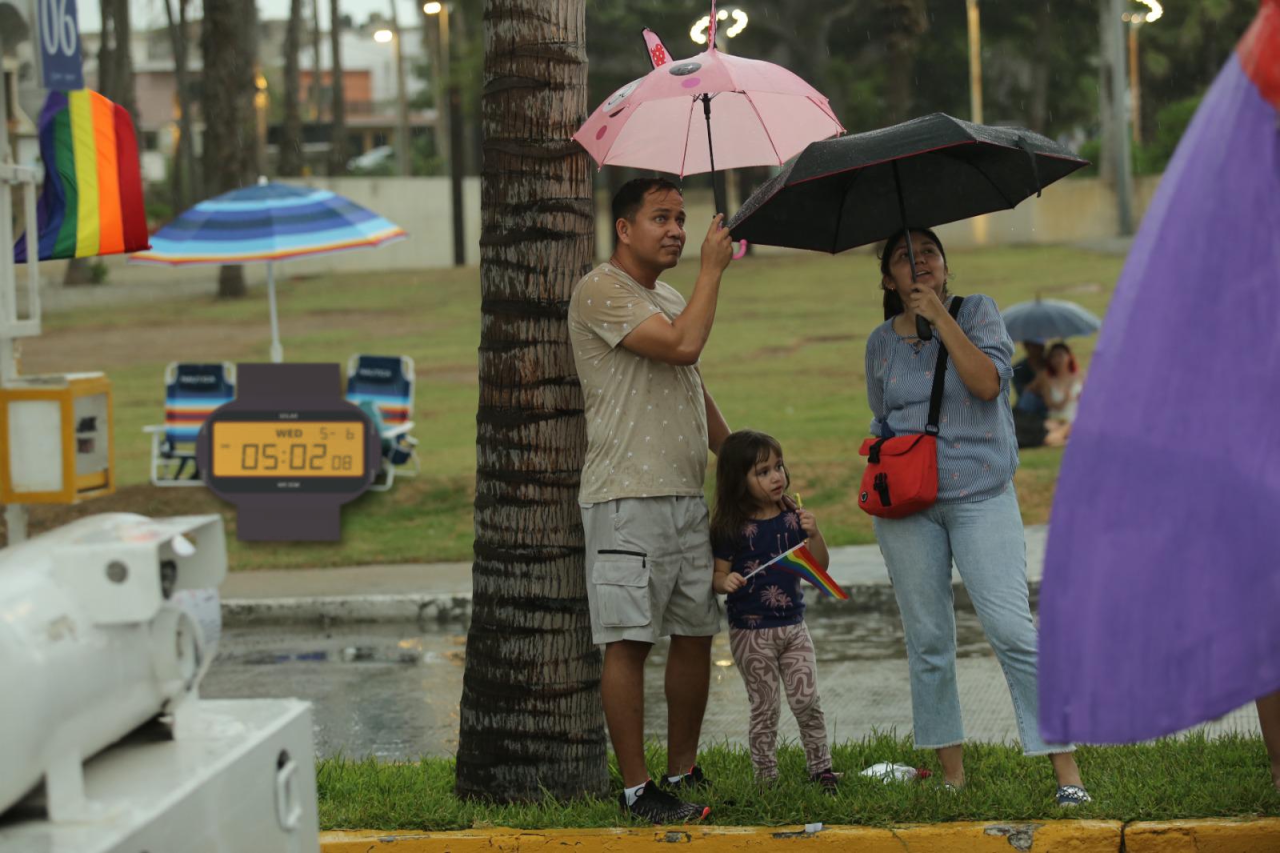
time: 5:02:08
